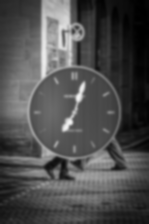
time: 7:03
